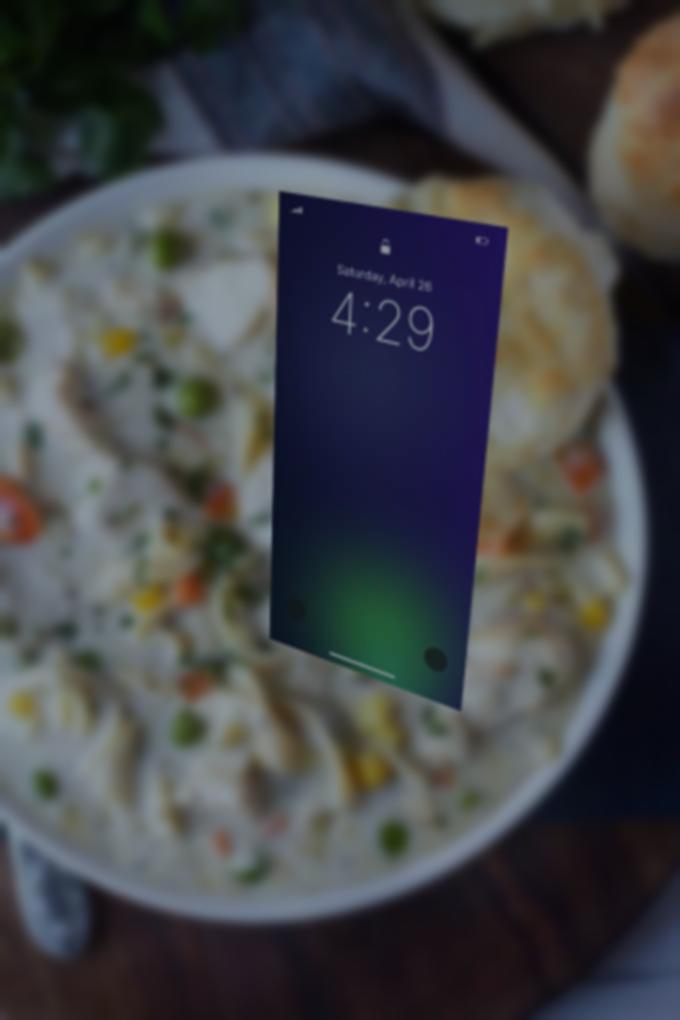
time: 4:29
